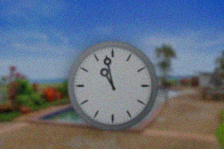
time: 10:58
